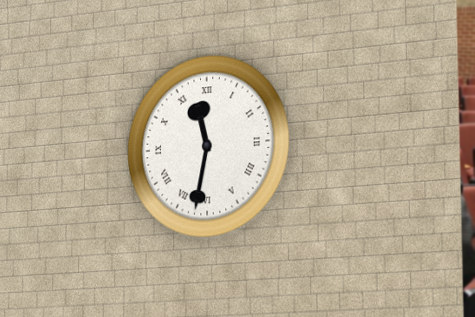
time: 11:32
